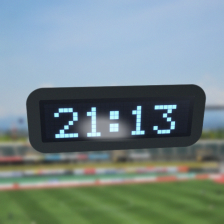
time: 21:13
